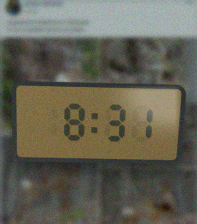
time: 8:31
